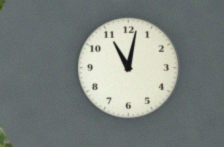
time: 11:02
